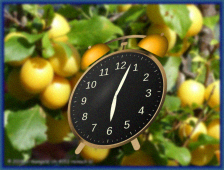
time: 6:03
